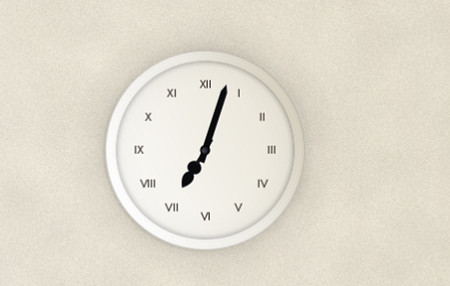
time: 7:03
